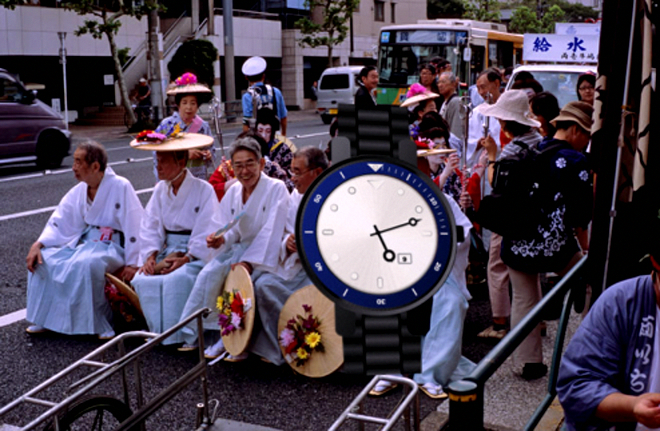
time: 5:12
